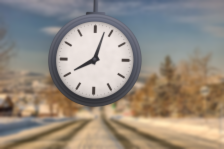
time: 8:03
